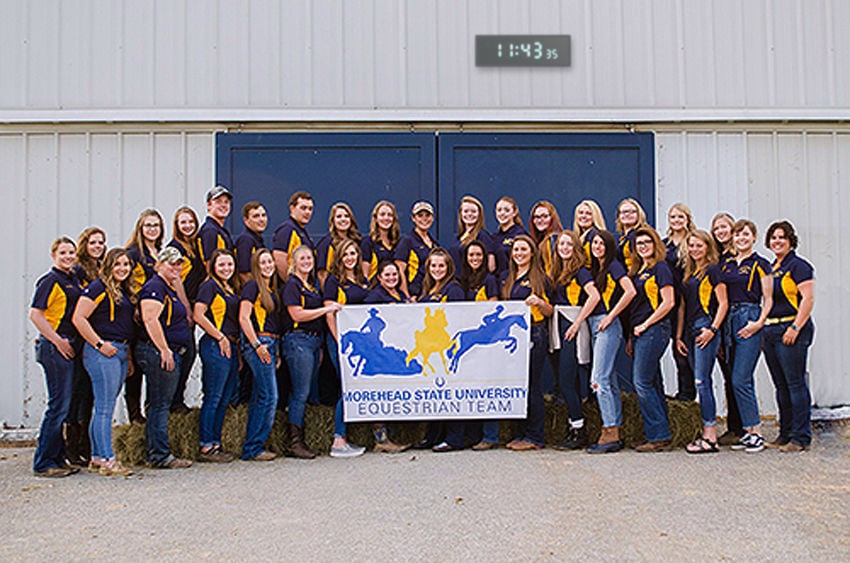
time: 11:43
